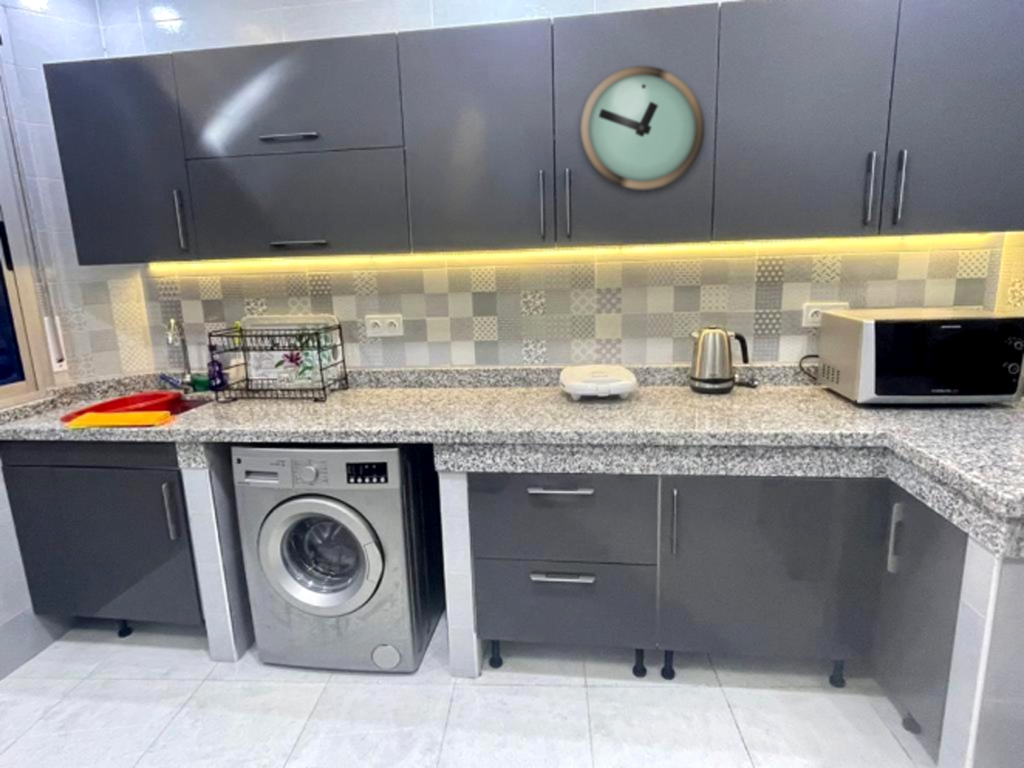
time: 12:48
